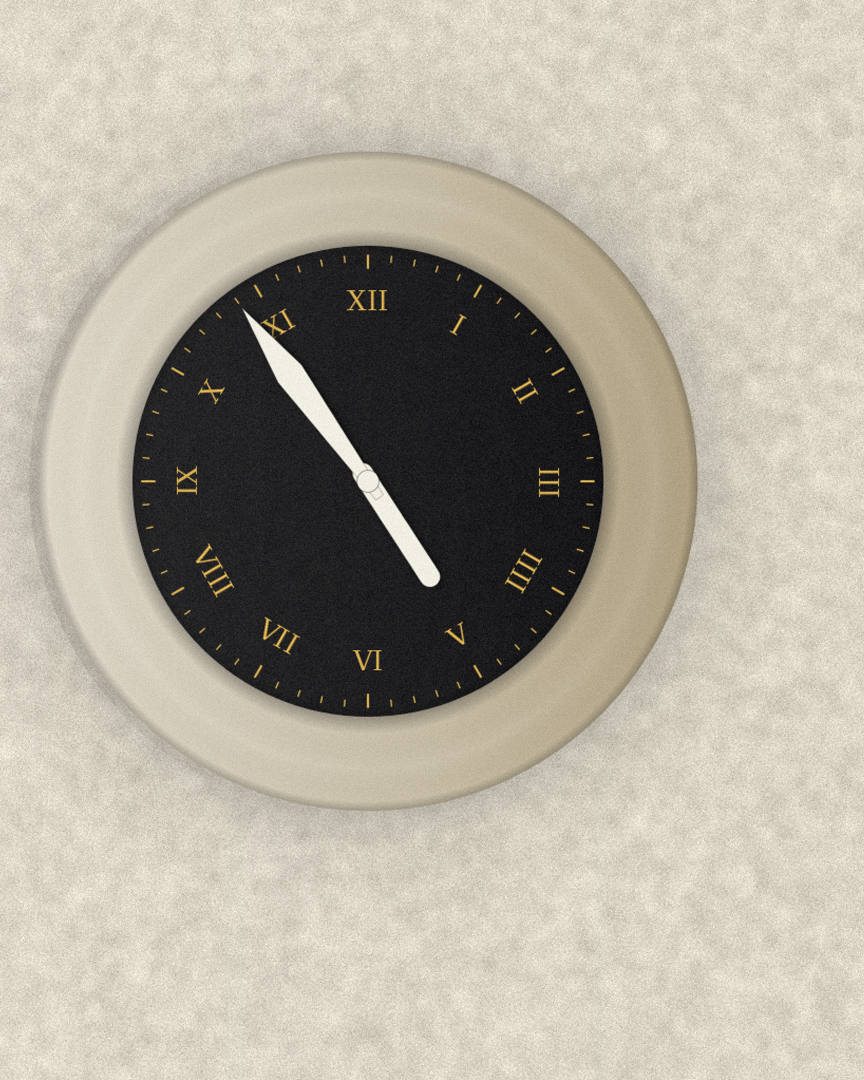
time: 4:54
